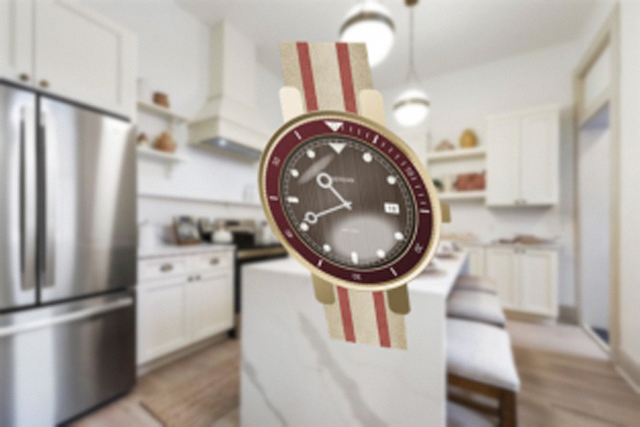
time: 10:41
